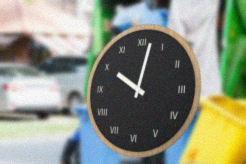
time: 10:02
